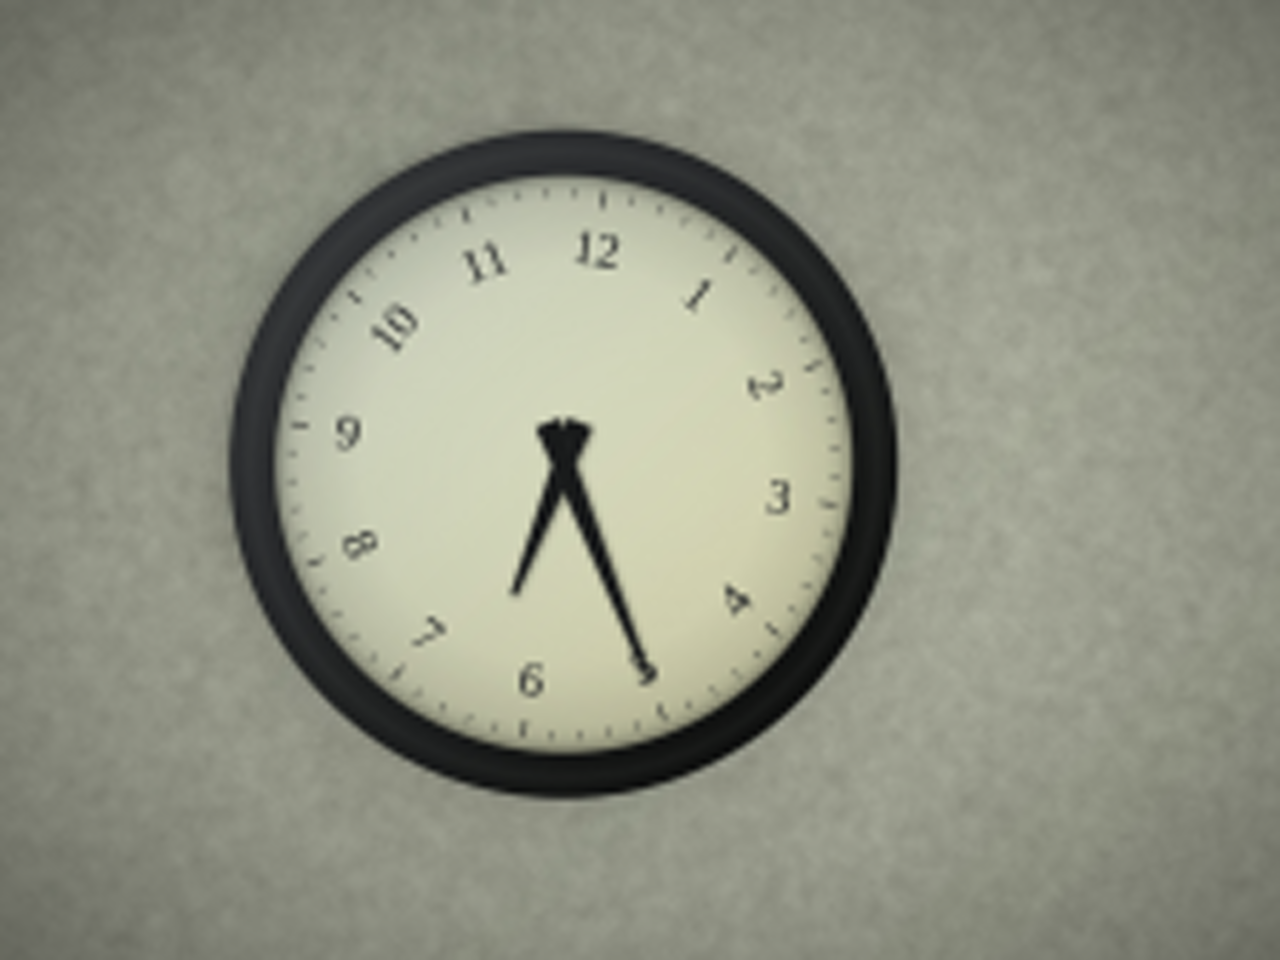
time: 6:25
